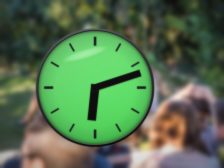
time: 6:12
